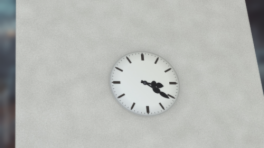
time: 3:21
